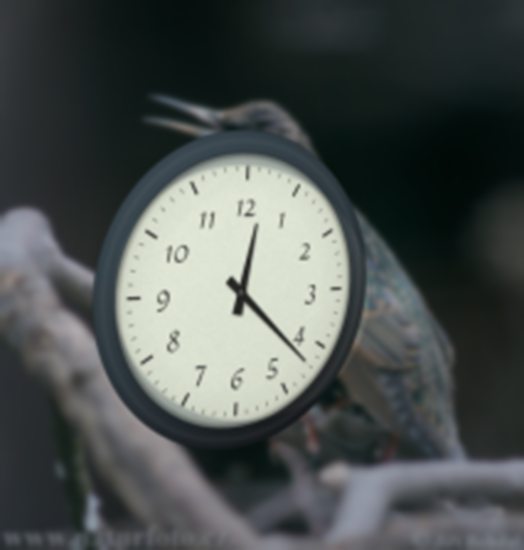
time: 12:22
